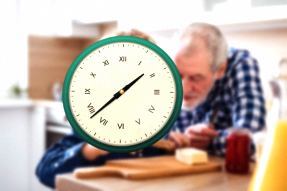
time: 1:38
